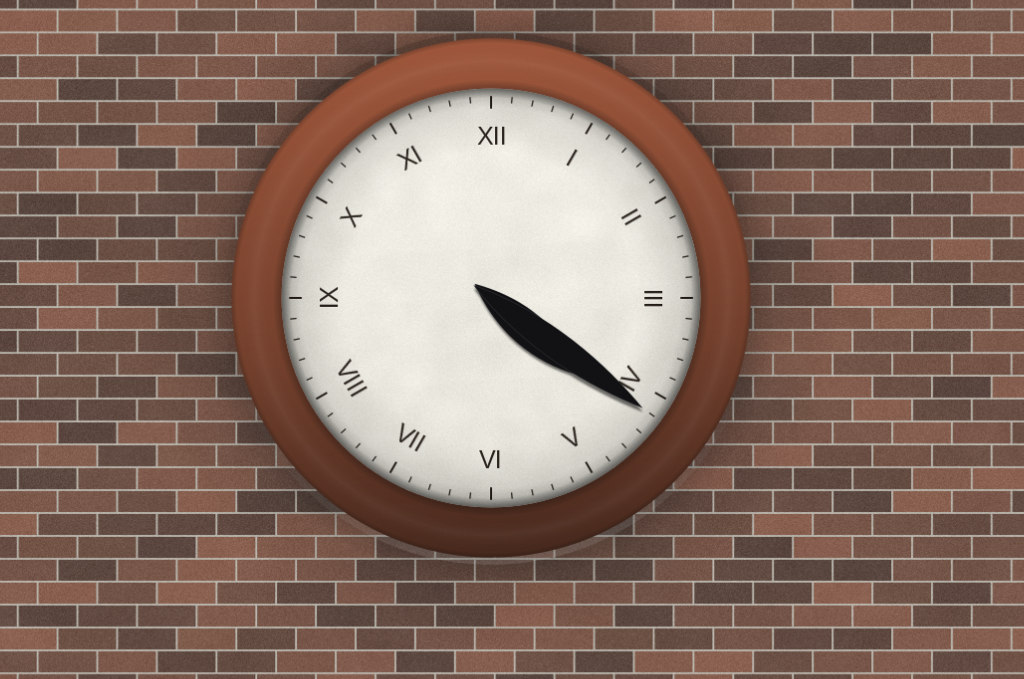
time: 4:21
